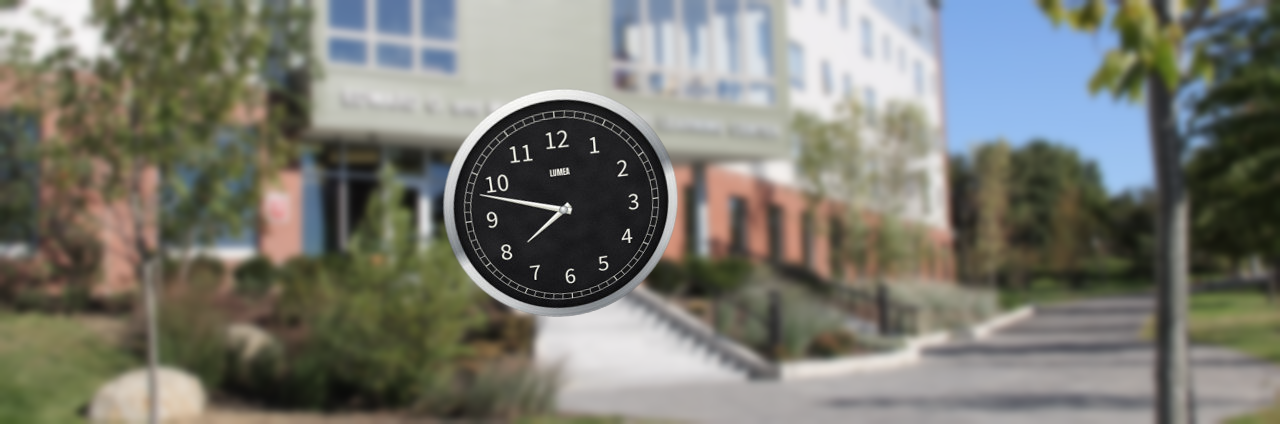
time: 7:48
